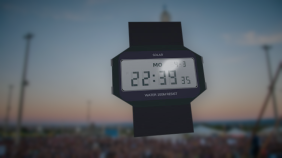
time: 22:39:35
